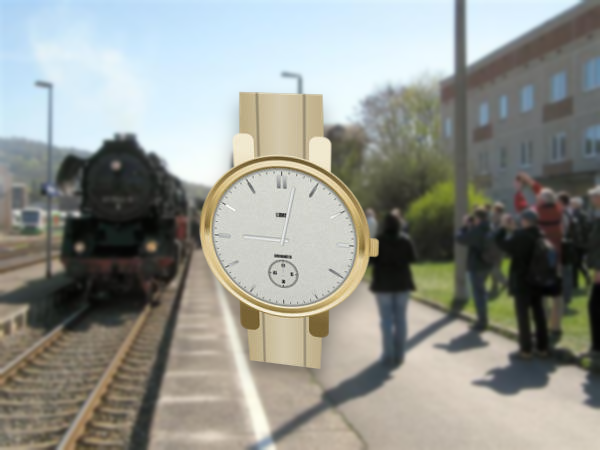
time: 9:02
